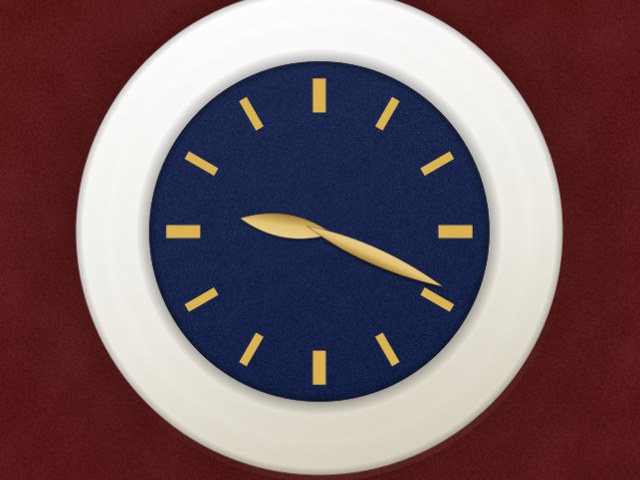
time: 9:19
